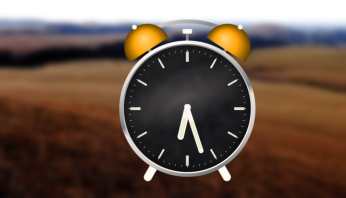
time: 6:27
